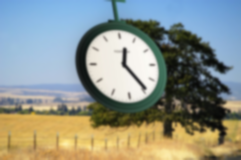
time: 12:24
